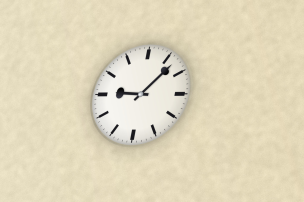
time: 9:07
